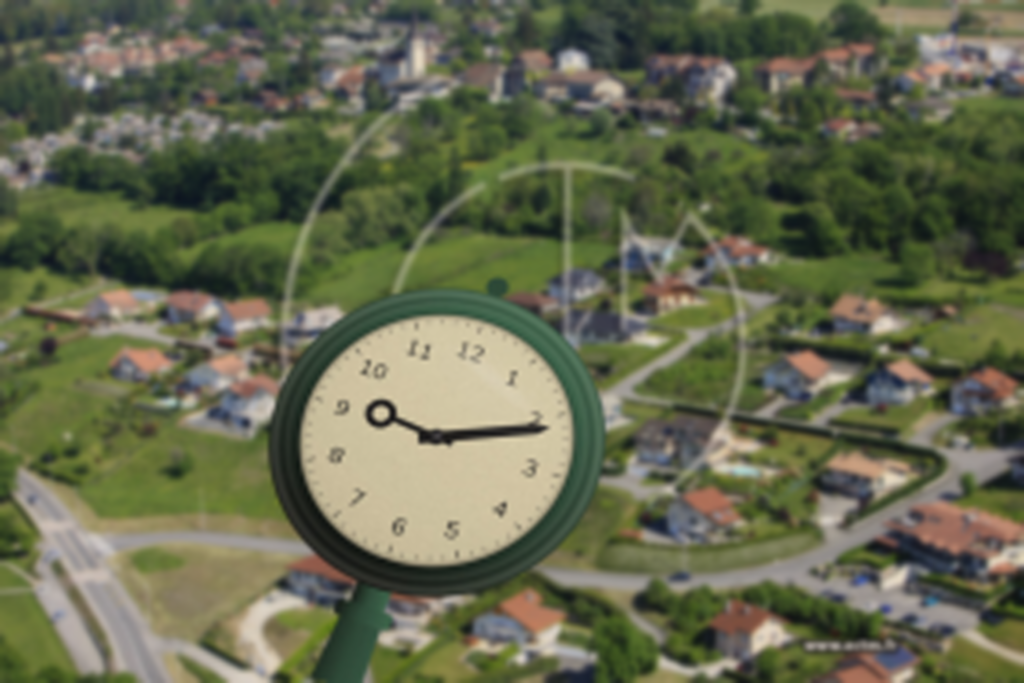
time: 9:11
